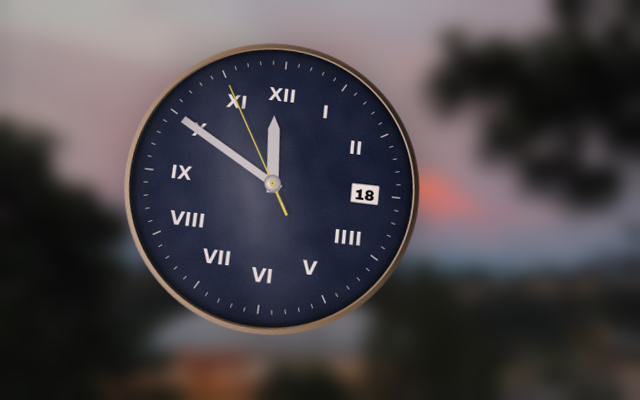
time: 11:49:55
